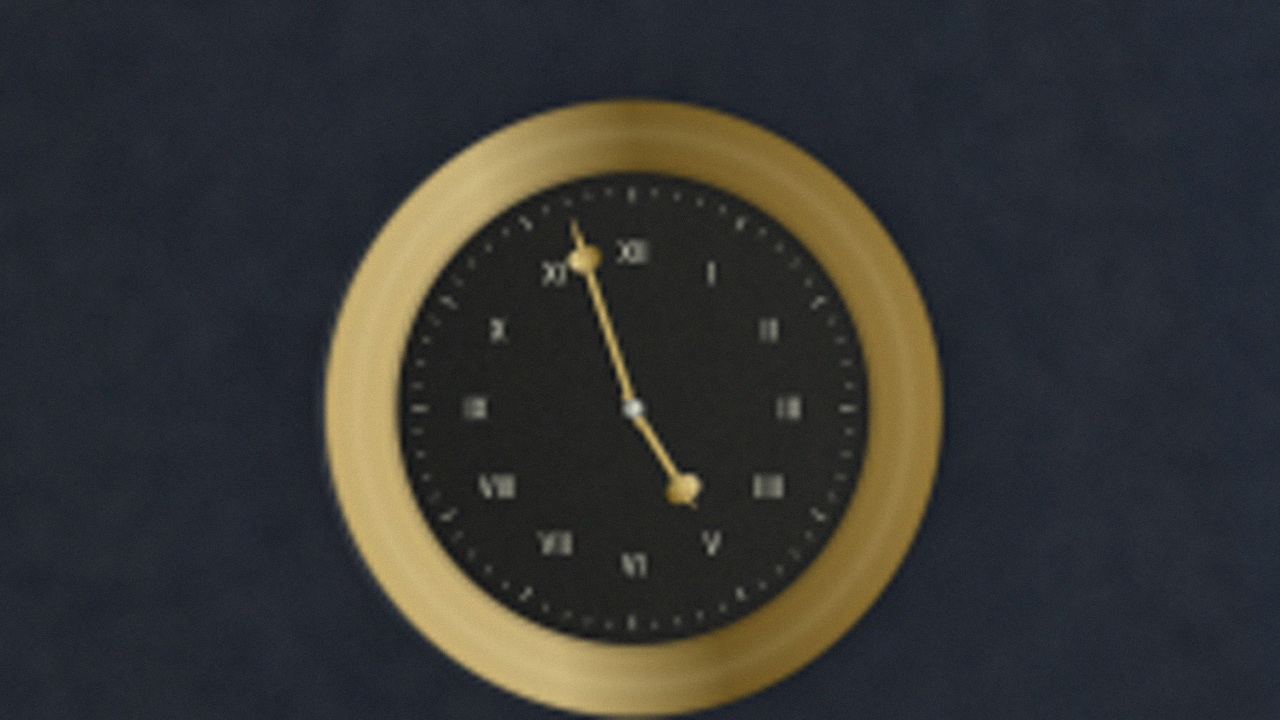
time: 4:57
